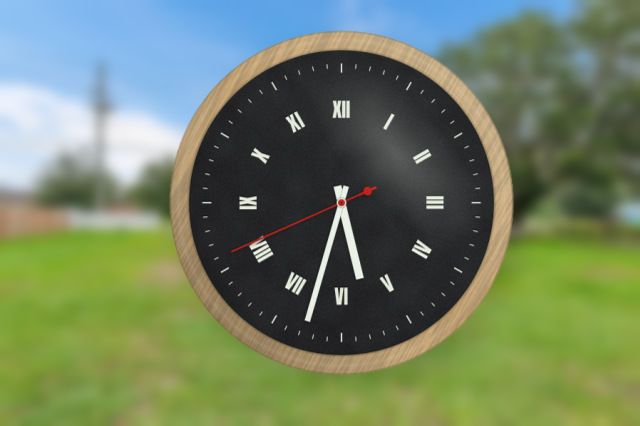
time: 5:32:41
